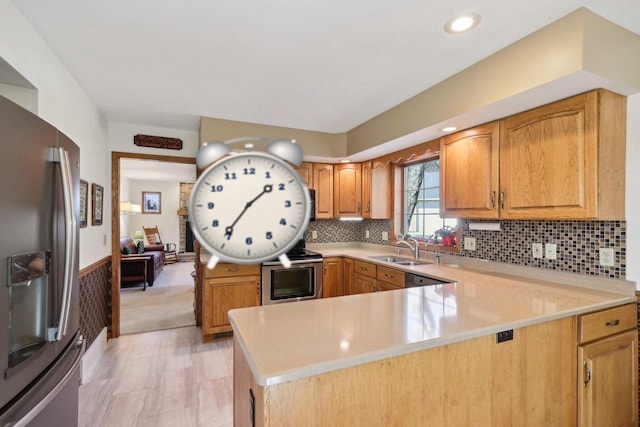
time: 1:36
